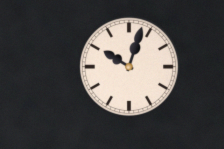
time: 10:03
